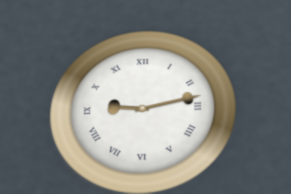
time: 9:13
